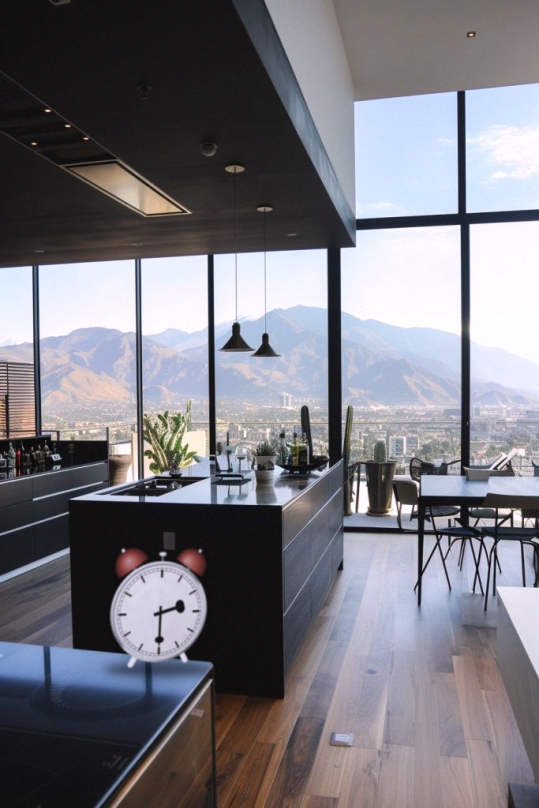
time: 2:30
